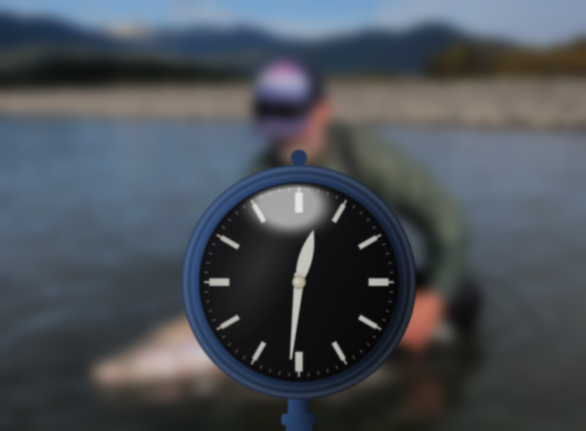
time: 12:31
